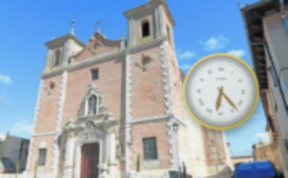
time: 6:23
